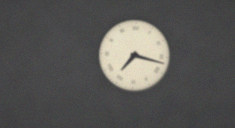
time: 7:17
